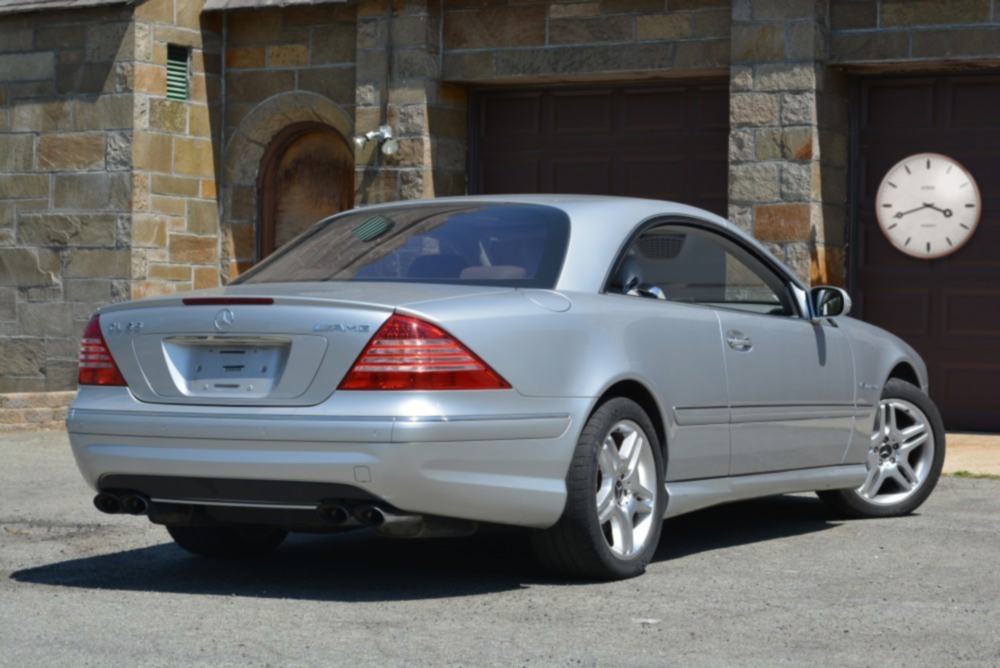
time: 3:42
